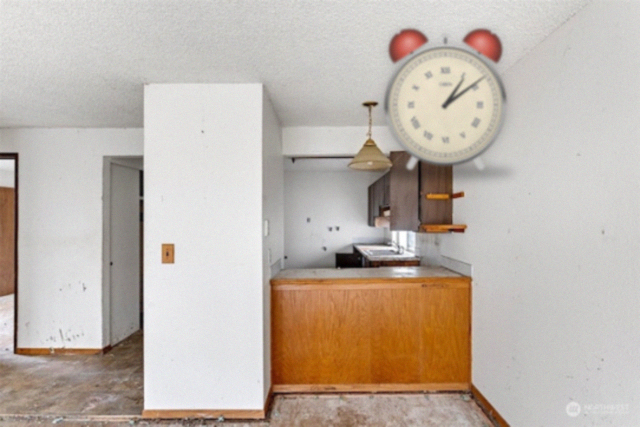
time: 1:09
